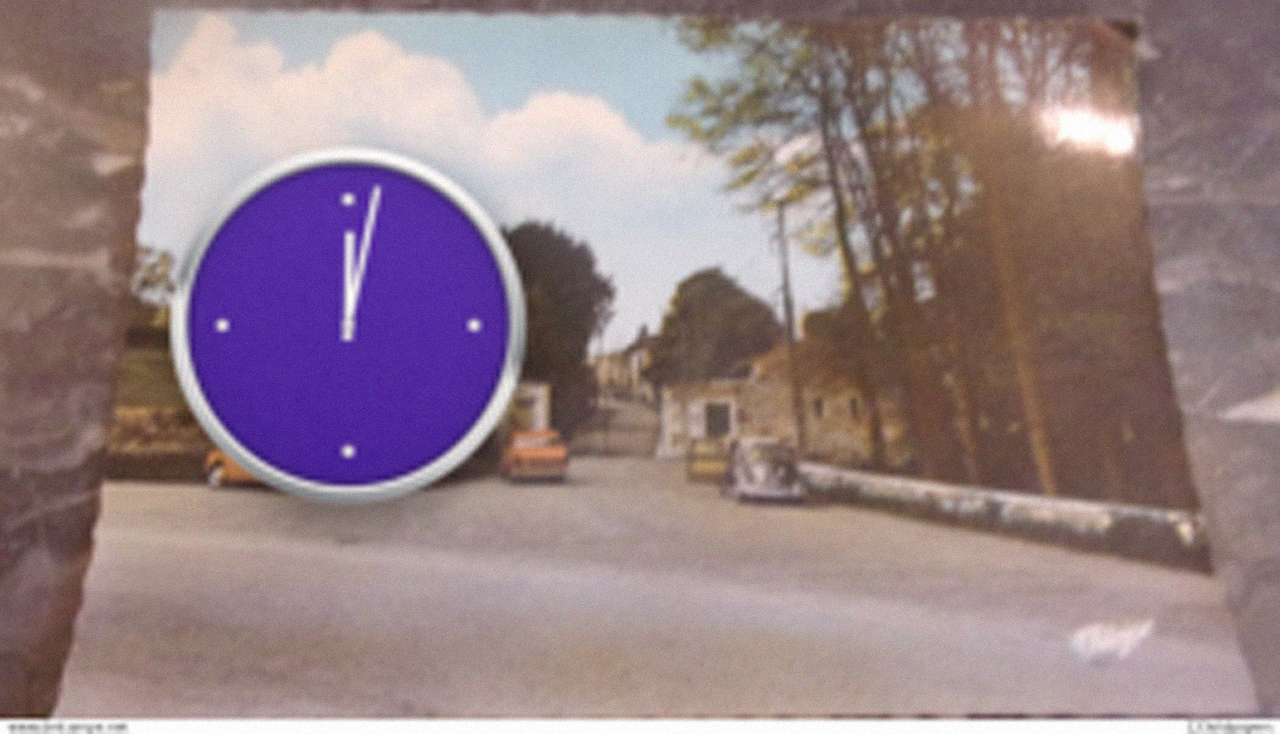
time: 12:02
